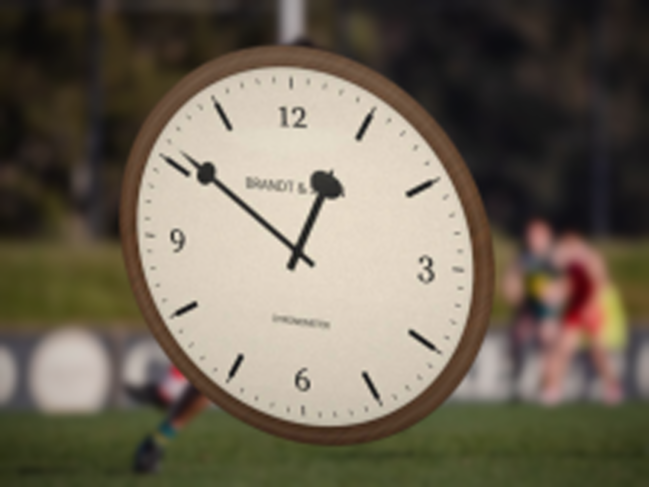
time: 12:51
